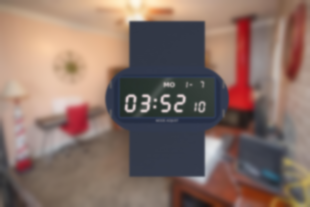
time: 3:52:10
